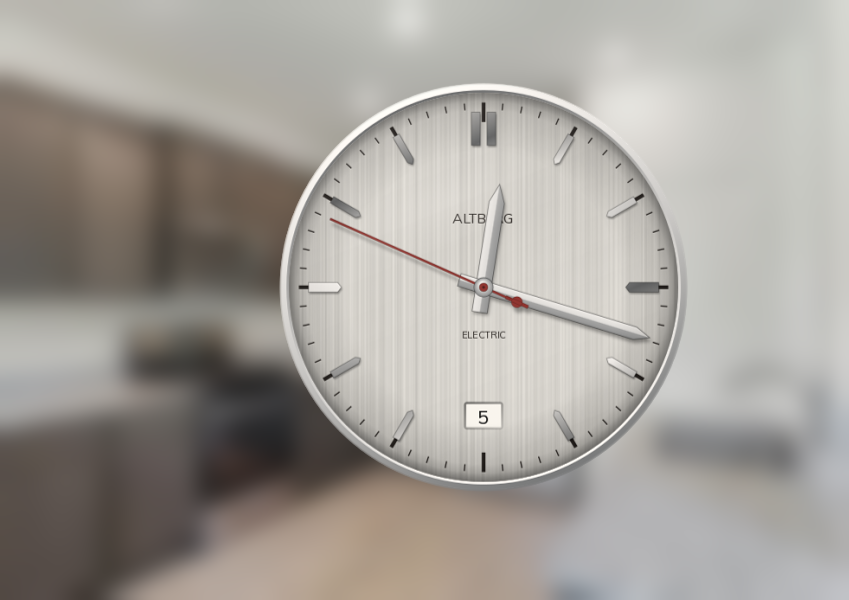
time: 12:17:49
